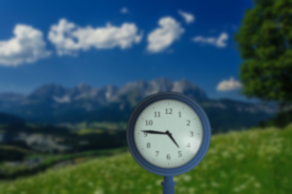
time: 4:46
